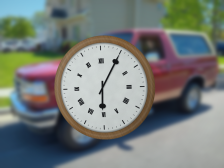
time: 6:05
